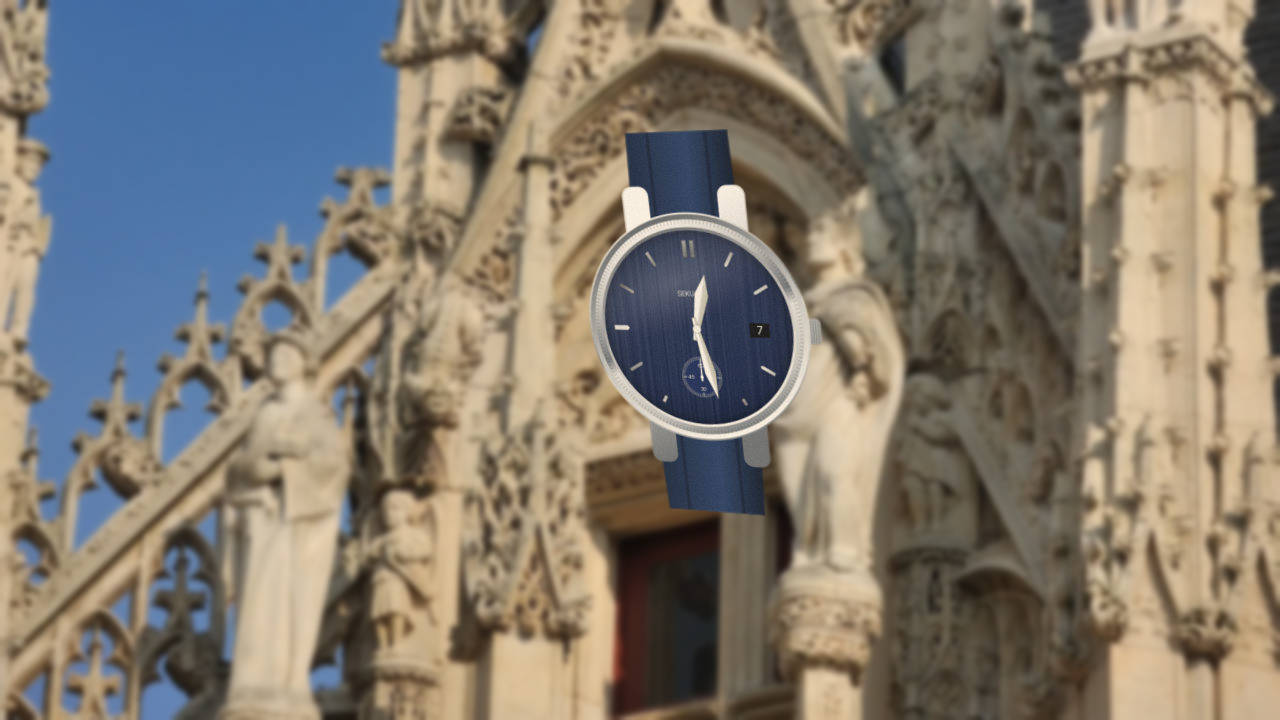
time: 12:28
